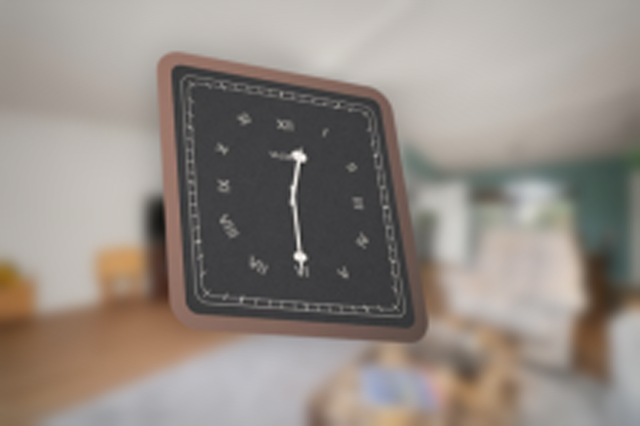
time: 12:30
